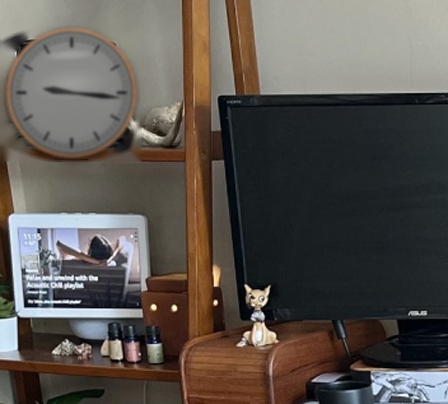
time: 9:16
